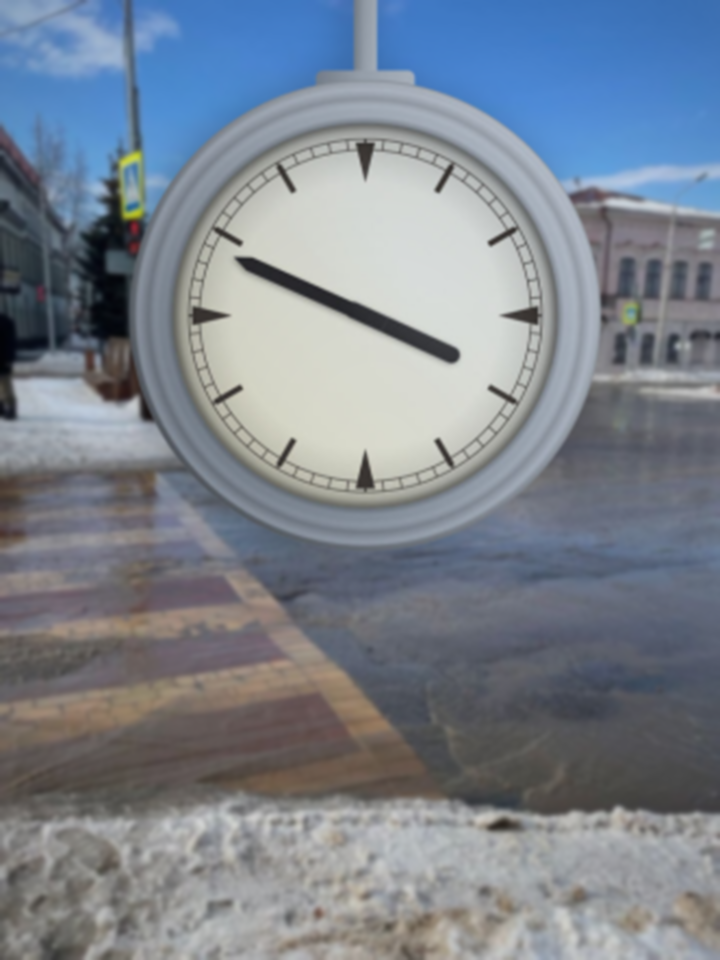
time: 3:49
